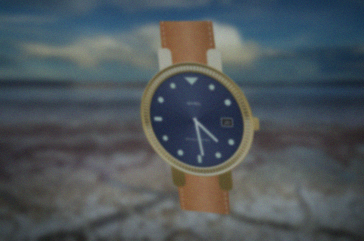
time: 4:29
